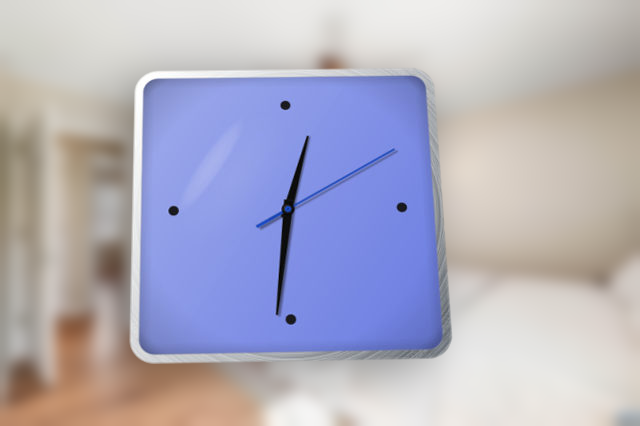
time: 12:31:10
